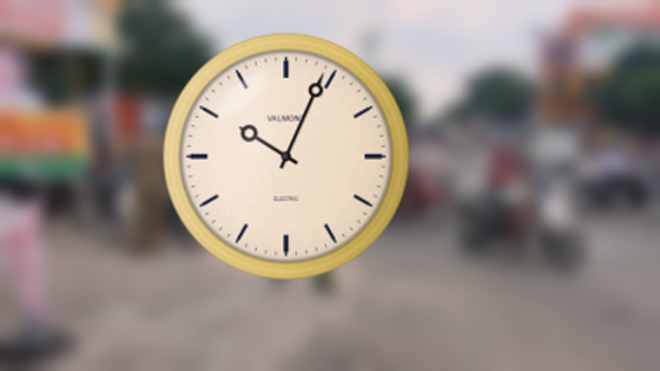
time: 10:04
